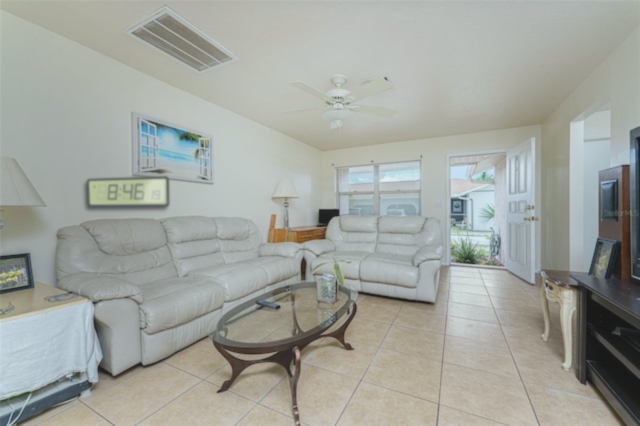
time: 8:46
